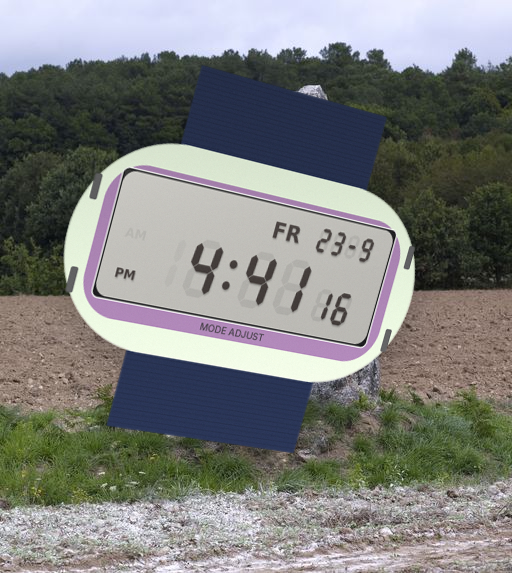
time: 4:41:16
